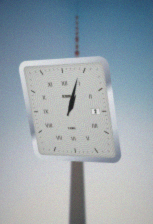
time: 1:04
